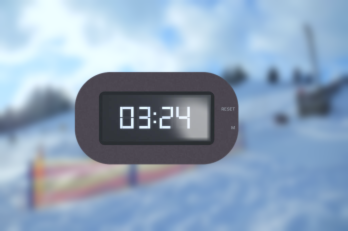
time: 3:24
